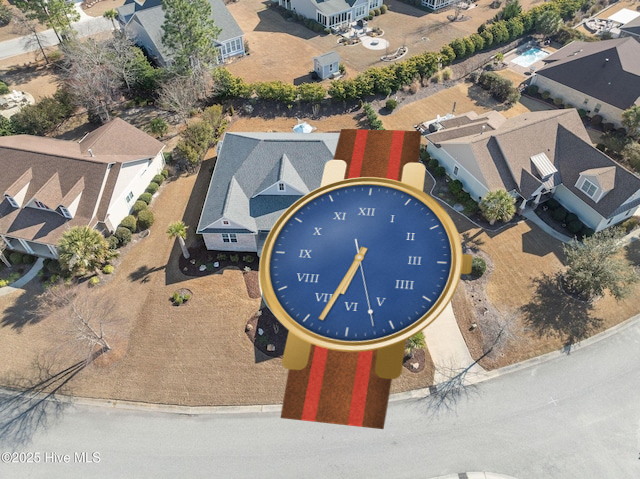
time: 6:33:27
